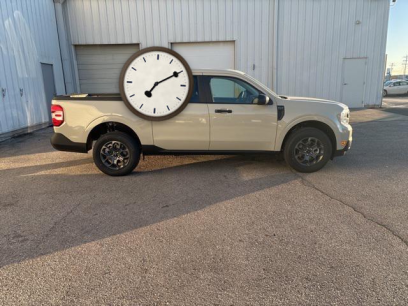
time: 7:10
